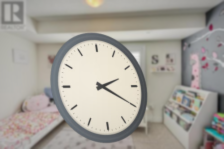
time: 2:20
